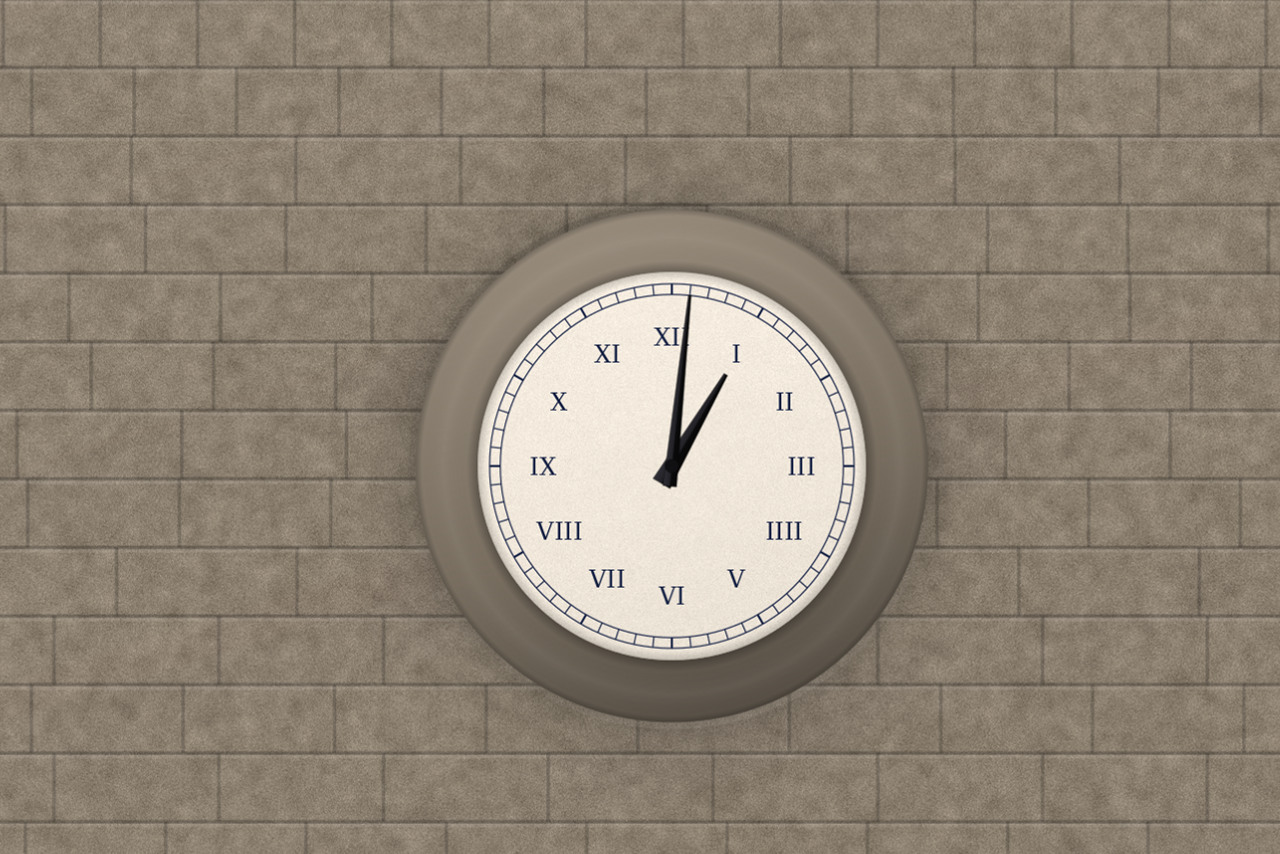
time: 1:01
